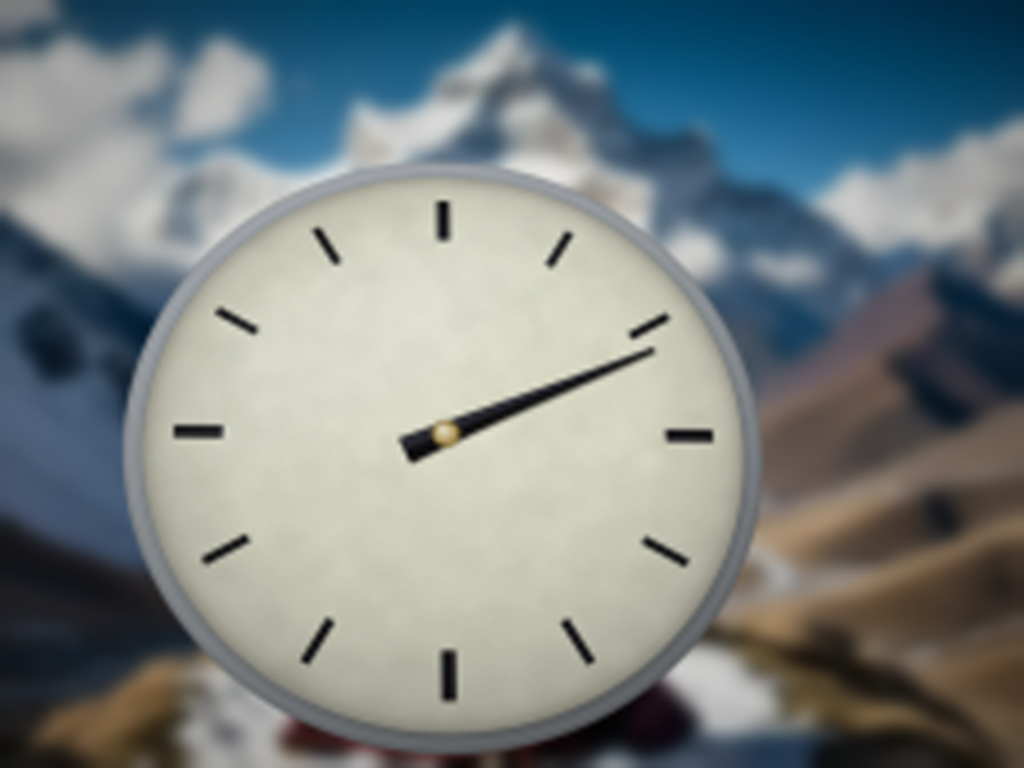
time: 2:11
